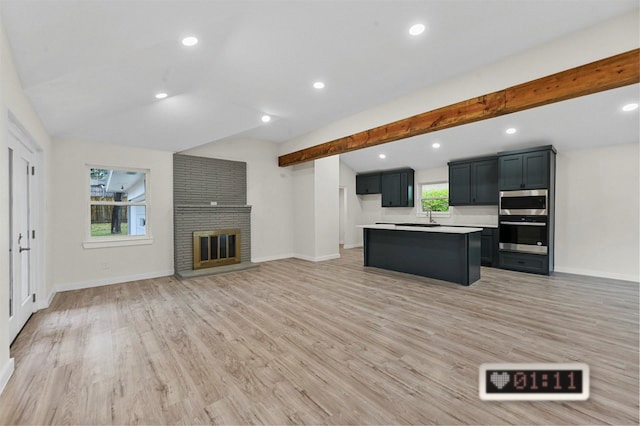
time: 1:11
